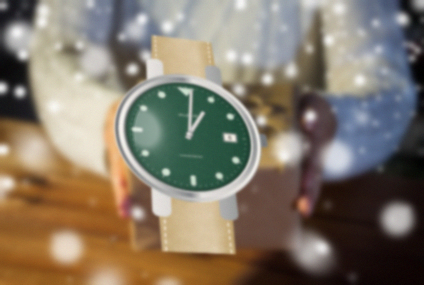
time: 1:01
